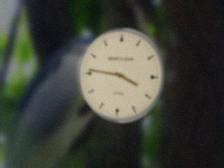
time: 3:46
